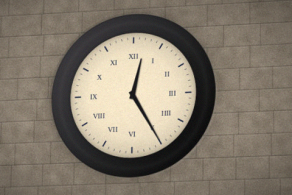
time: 12:25
